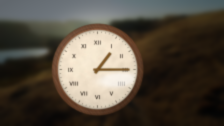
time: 1:15
